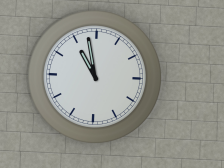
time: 10:58
